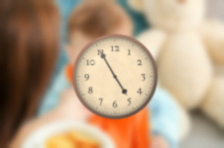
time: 4:55
